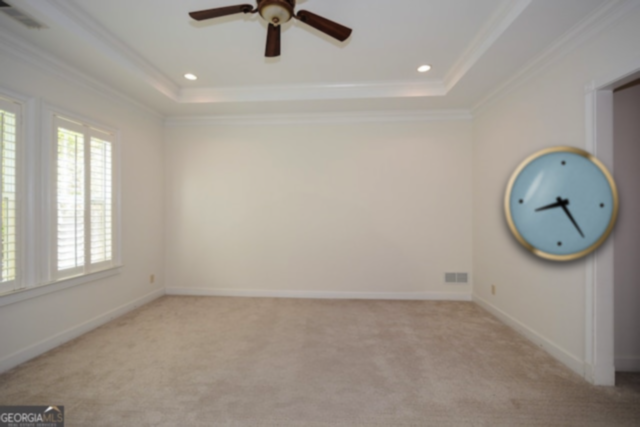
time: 8:24
